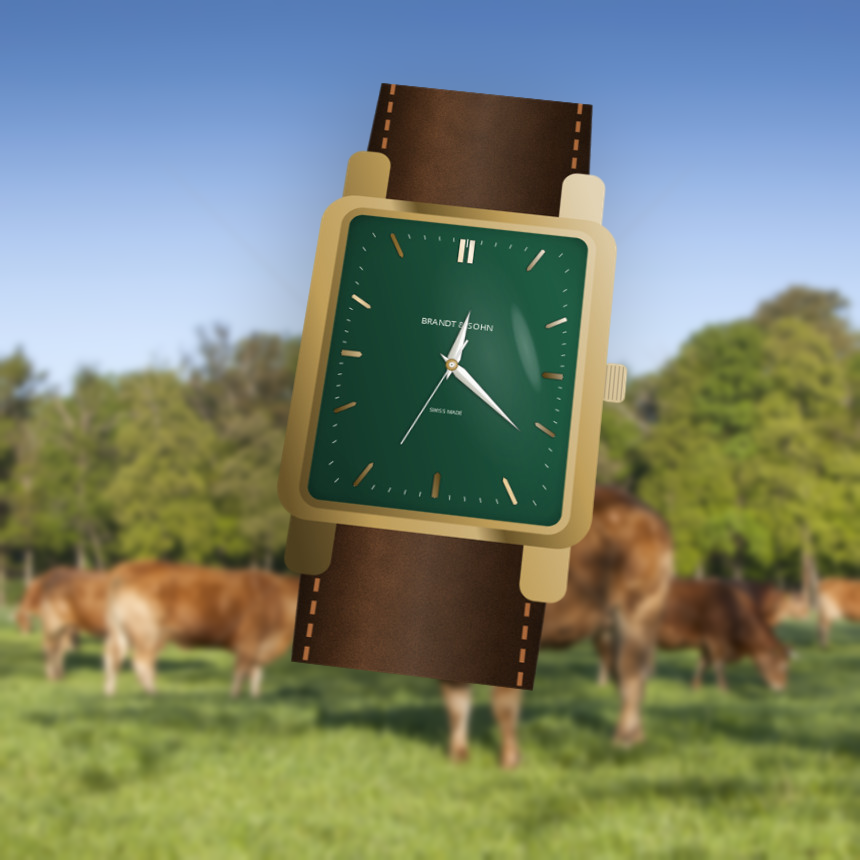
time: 12:21:34
